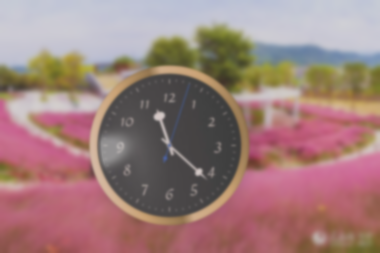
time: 11:22:03
